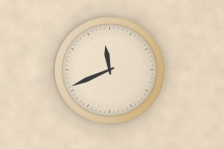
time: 11:41
